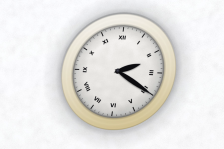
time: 2:20
